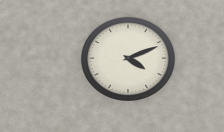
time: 4:11
